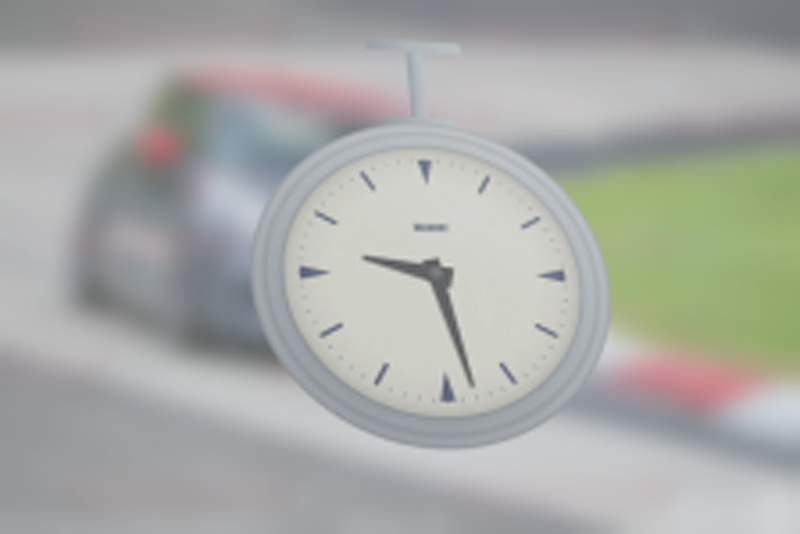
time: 9:28
